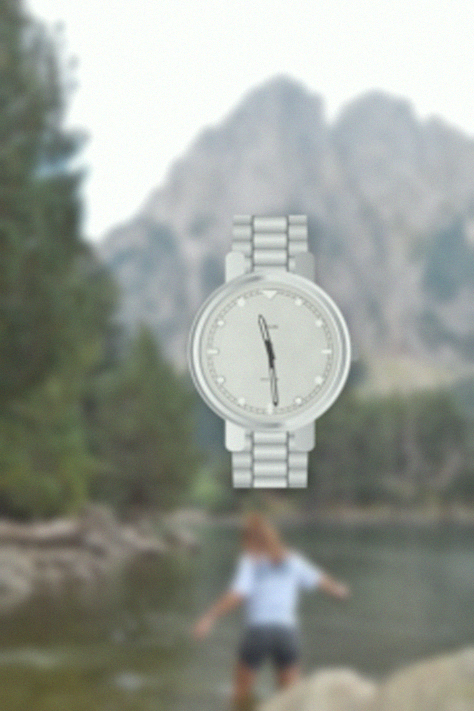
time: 11:29
